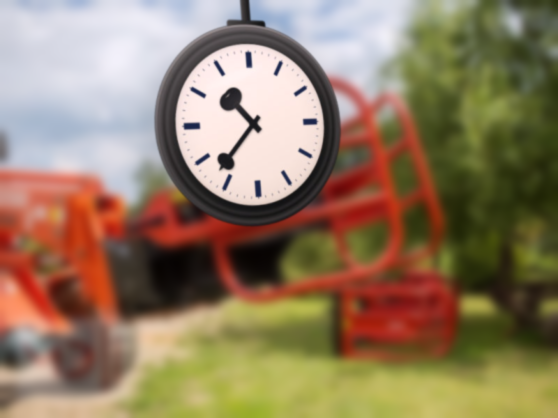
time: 10:37
